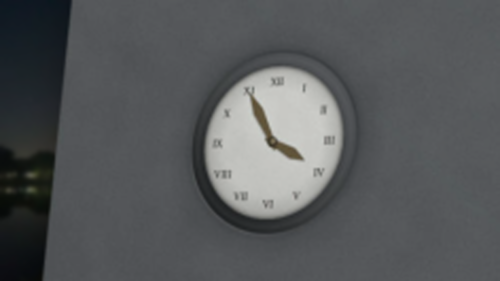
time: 3:55
